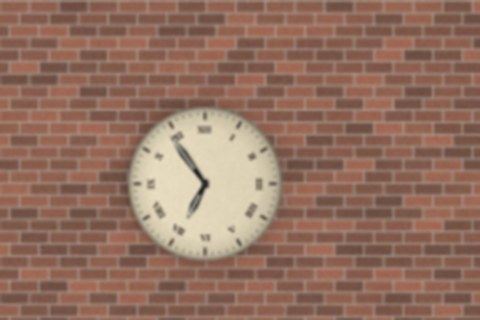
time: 6:54
